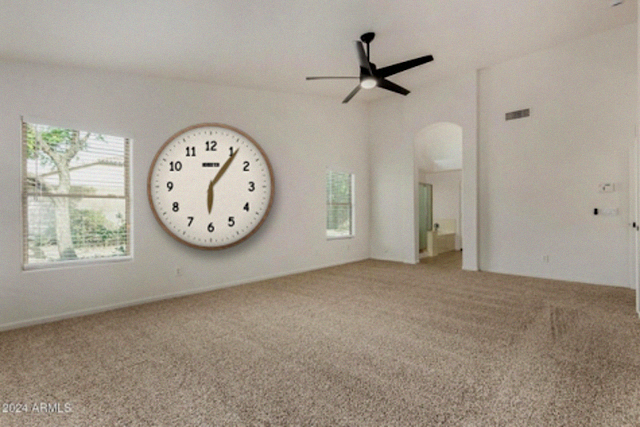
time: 6:06
